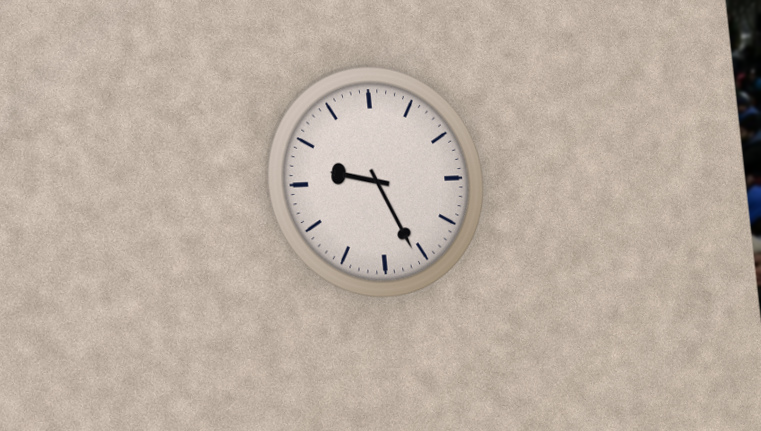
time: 9:26
